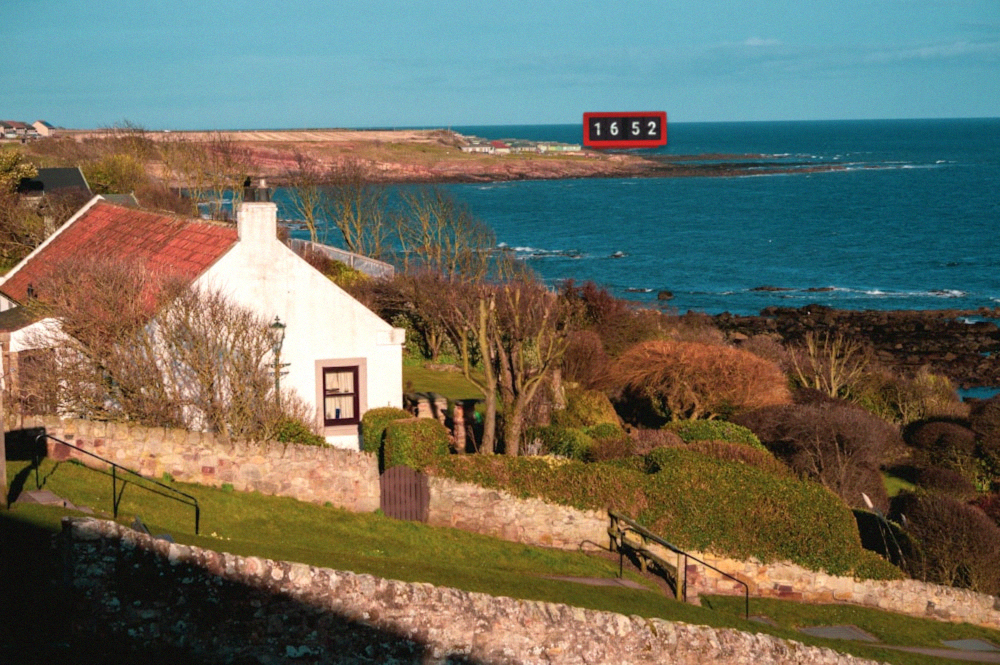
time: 16:52
